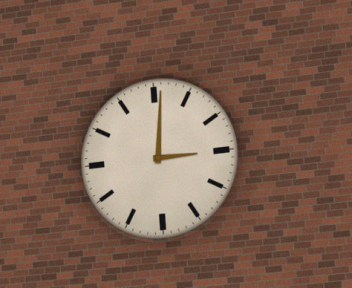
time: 3:01
